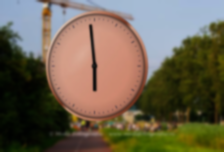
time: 5:59
